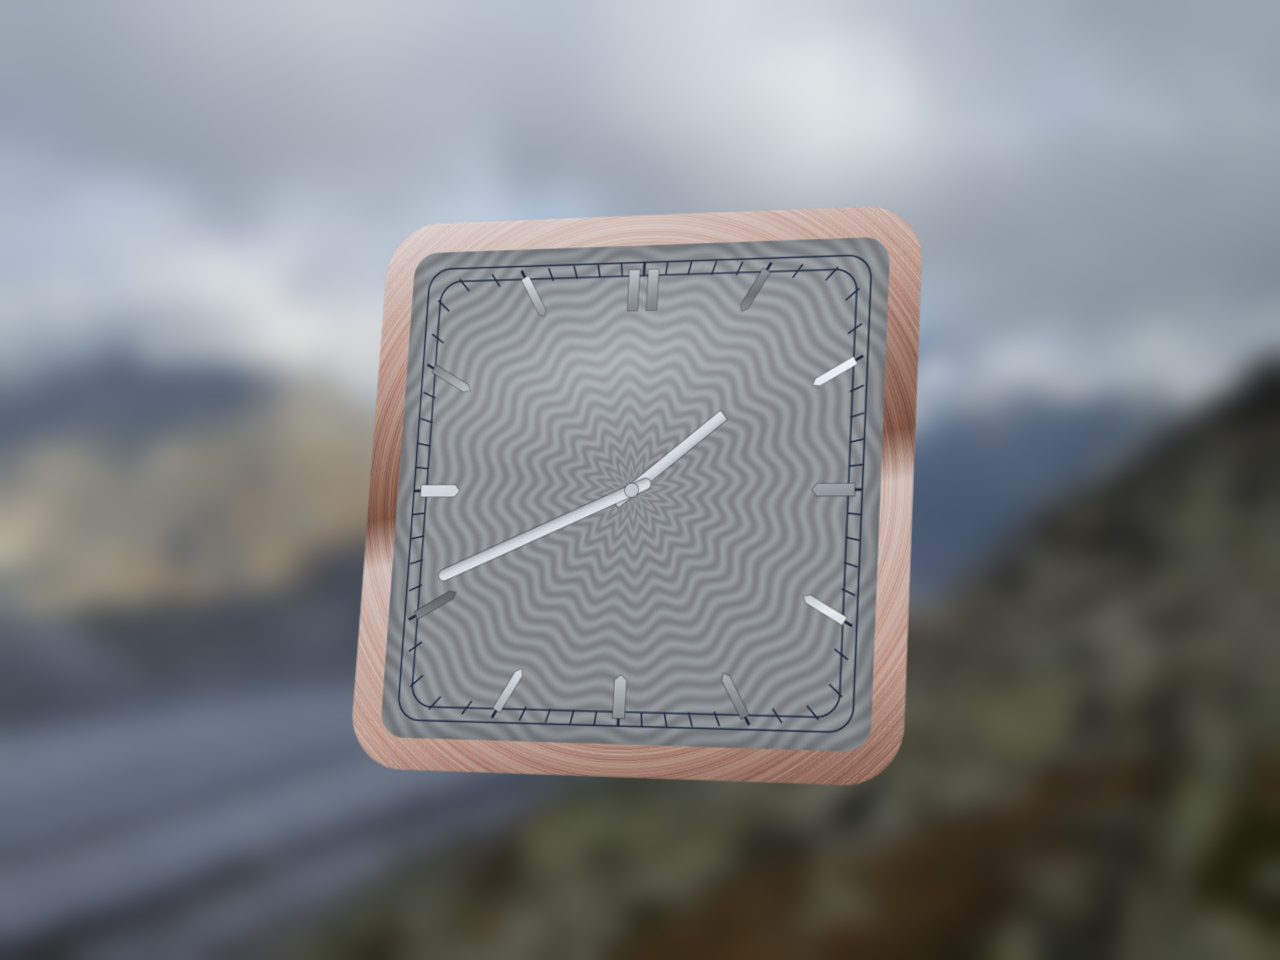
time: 1:41
